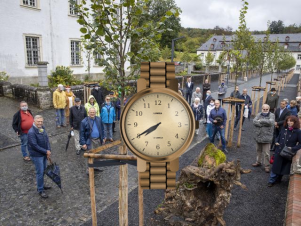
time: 7:40
